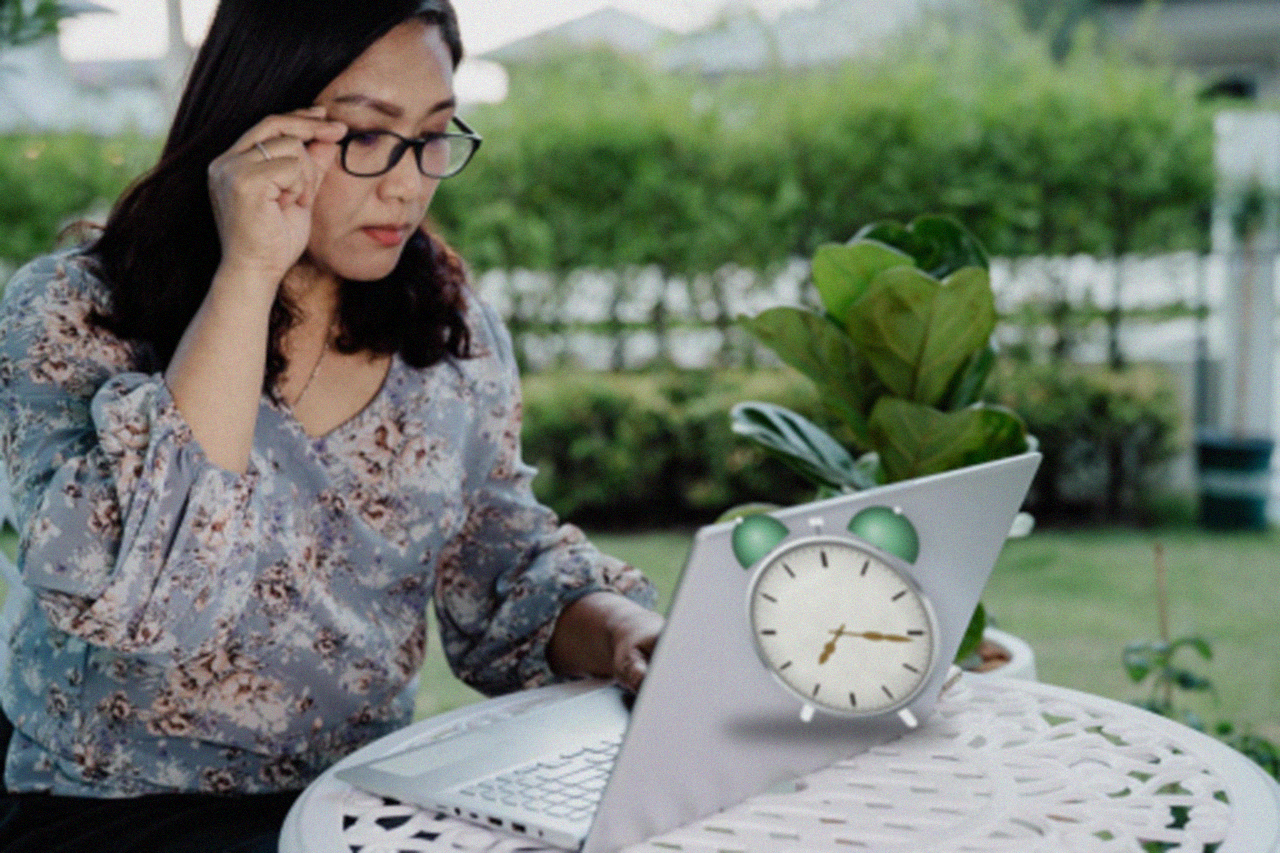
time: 7:16
